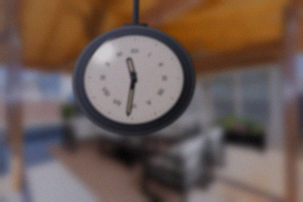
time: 11:31
